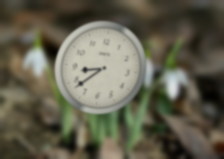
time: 8:38
